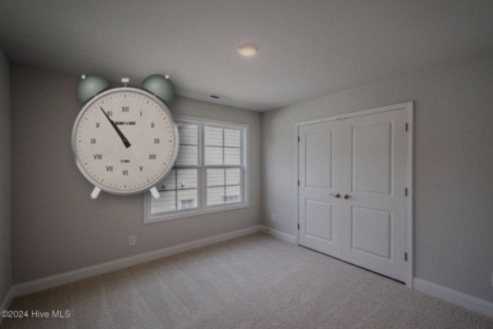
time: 10:54
